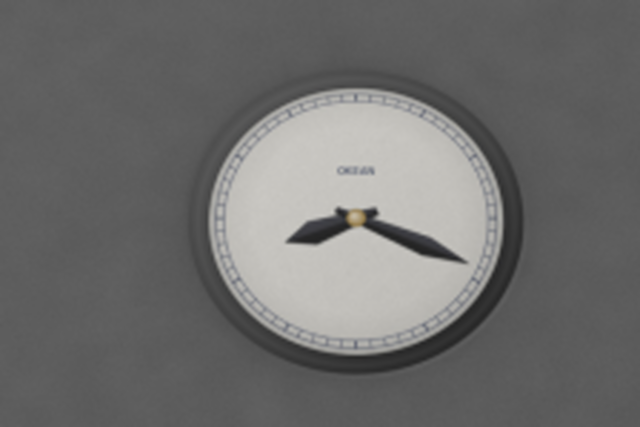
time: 8:19
